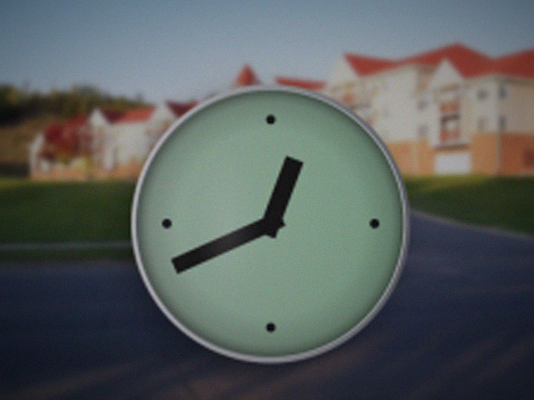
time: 12:41
